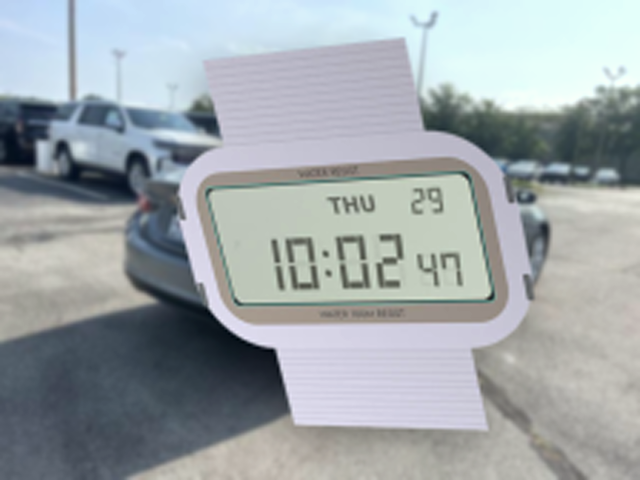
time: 10:02:47
